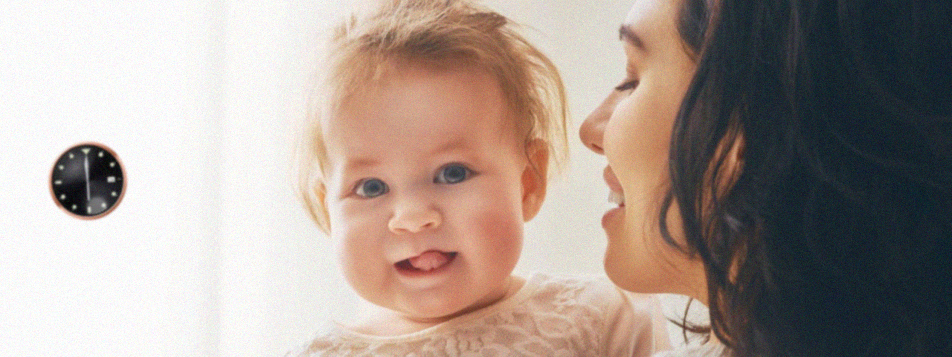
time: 6:00
